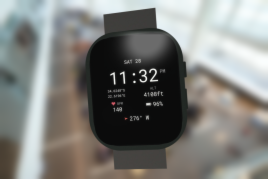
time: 11:32
